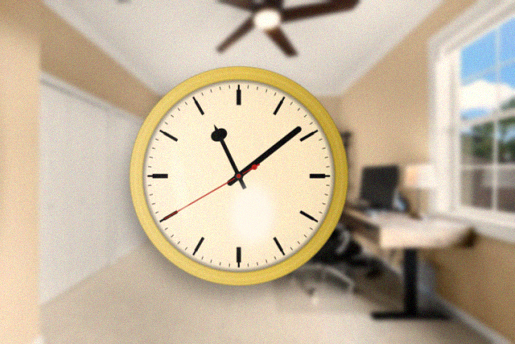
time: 11:08:40
